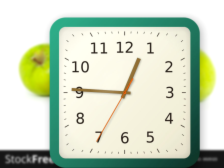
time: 12:45:35
